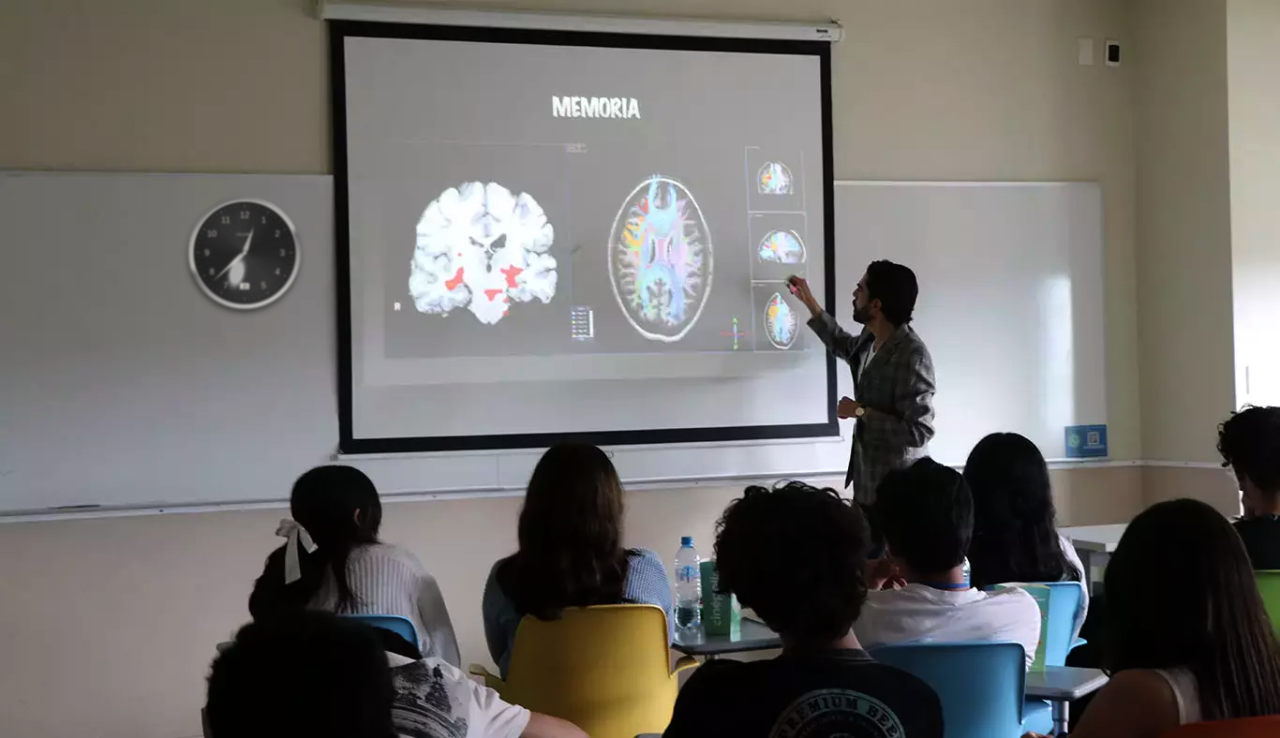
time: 12:38
